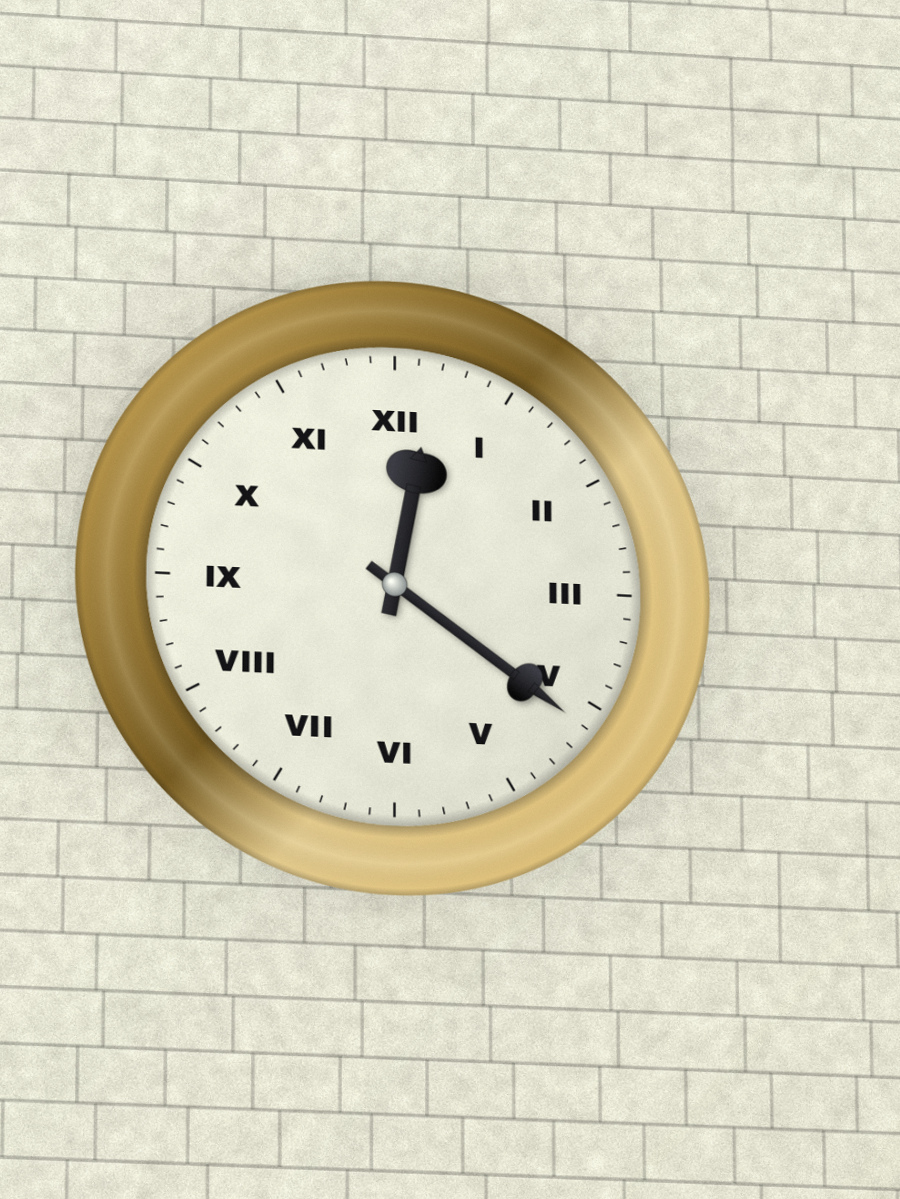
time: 12:21
